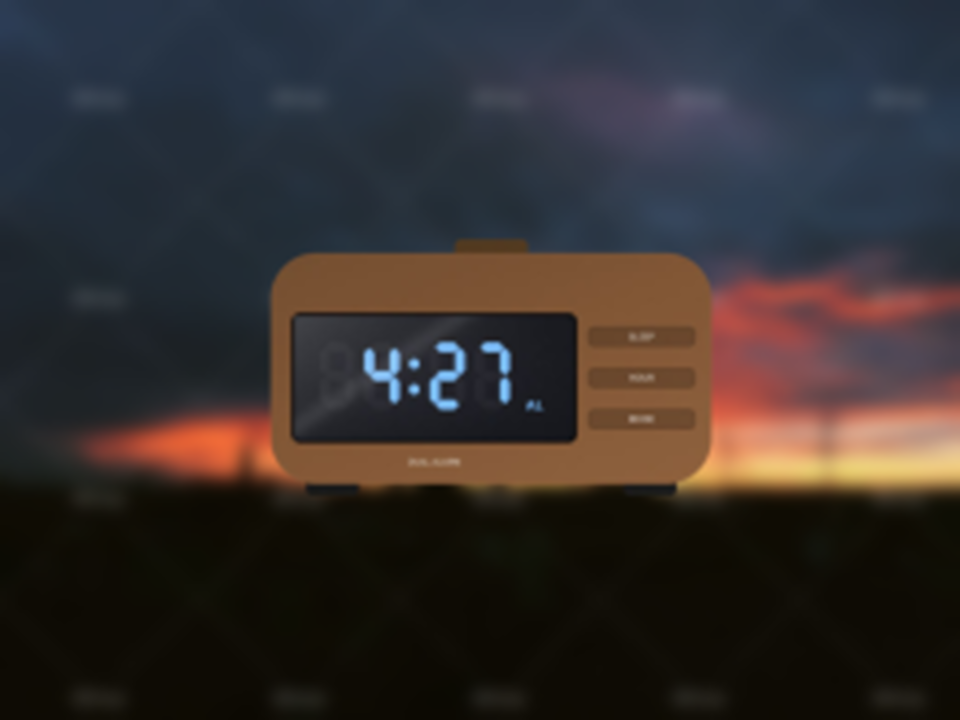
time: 4:27
